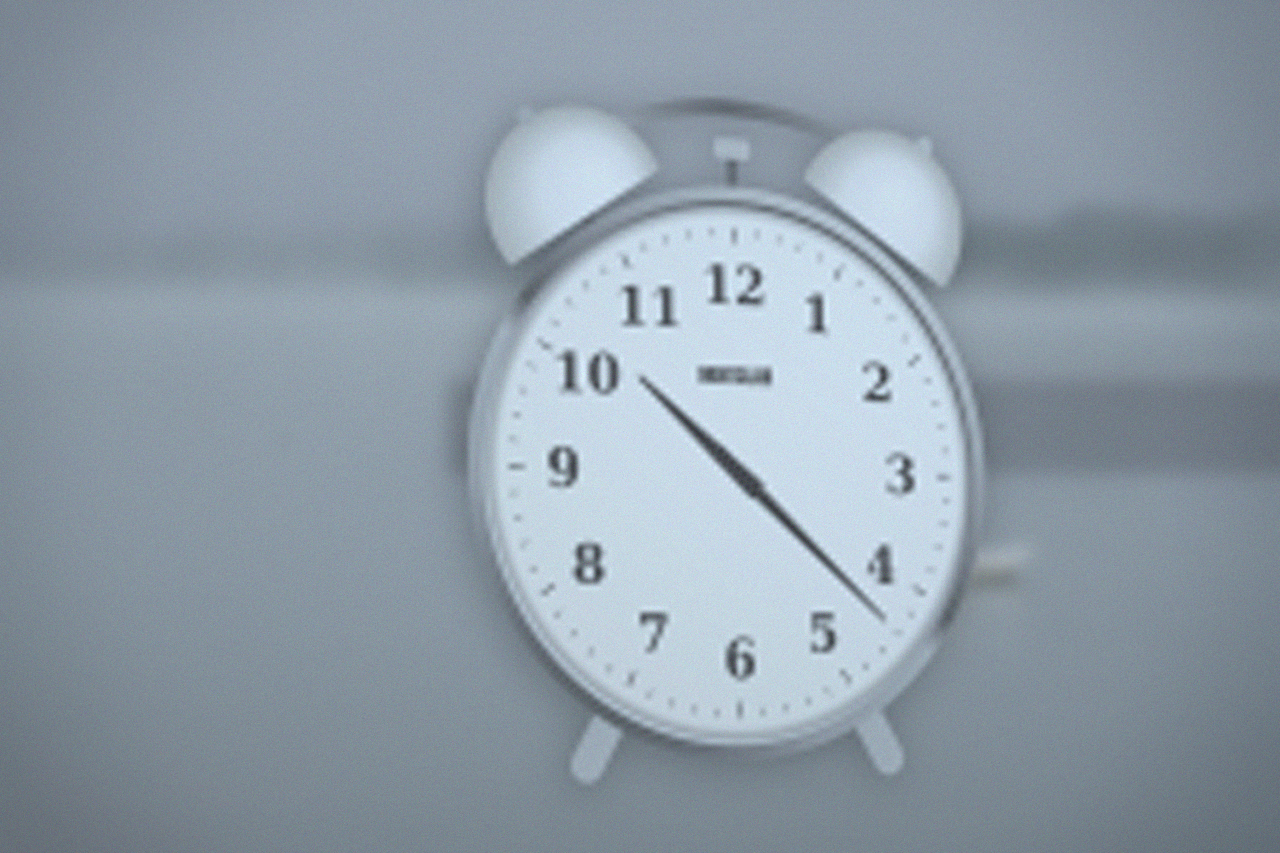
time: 10:22
